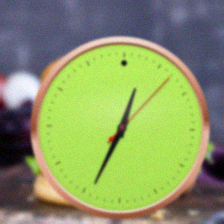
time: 12:34:07
